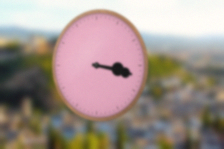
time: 3:17
